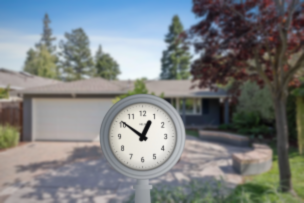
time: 12:51
